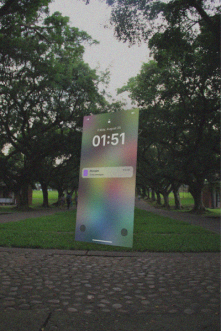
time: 1:51
